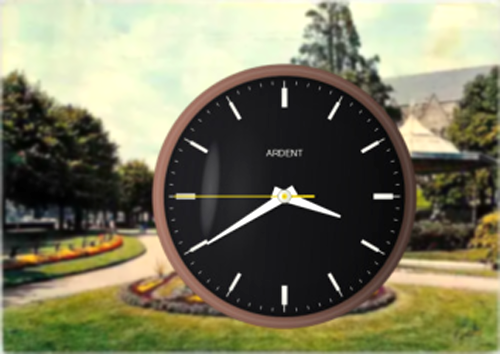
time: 3:39:45
